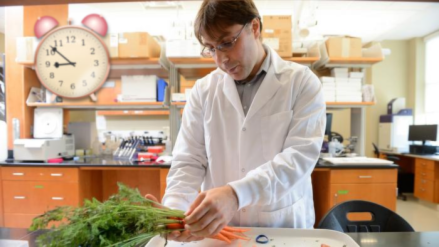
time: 8:52
